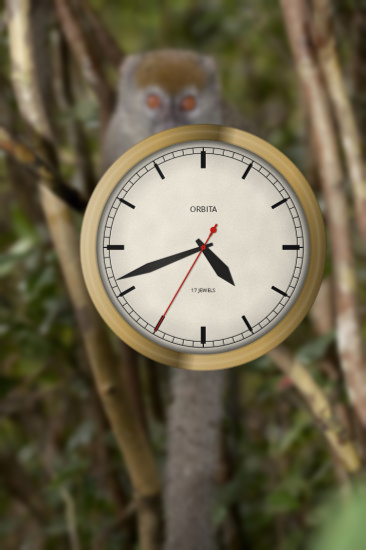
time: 4:41:35
